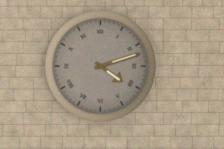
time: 4:12
